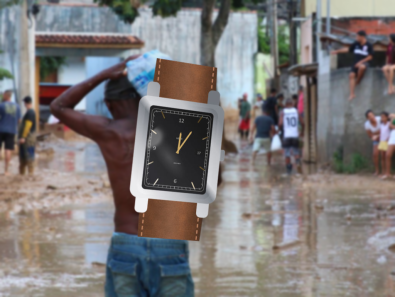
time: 12:05
